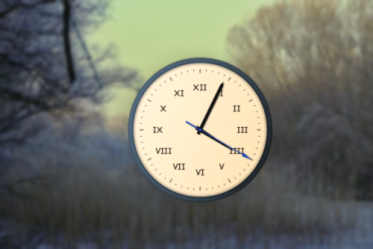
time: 4:04:20
